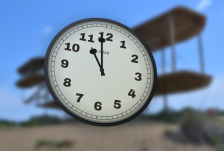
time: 10:59
